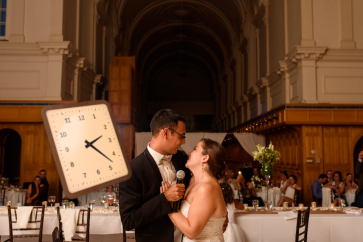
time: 2:23
